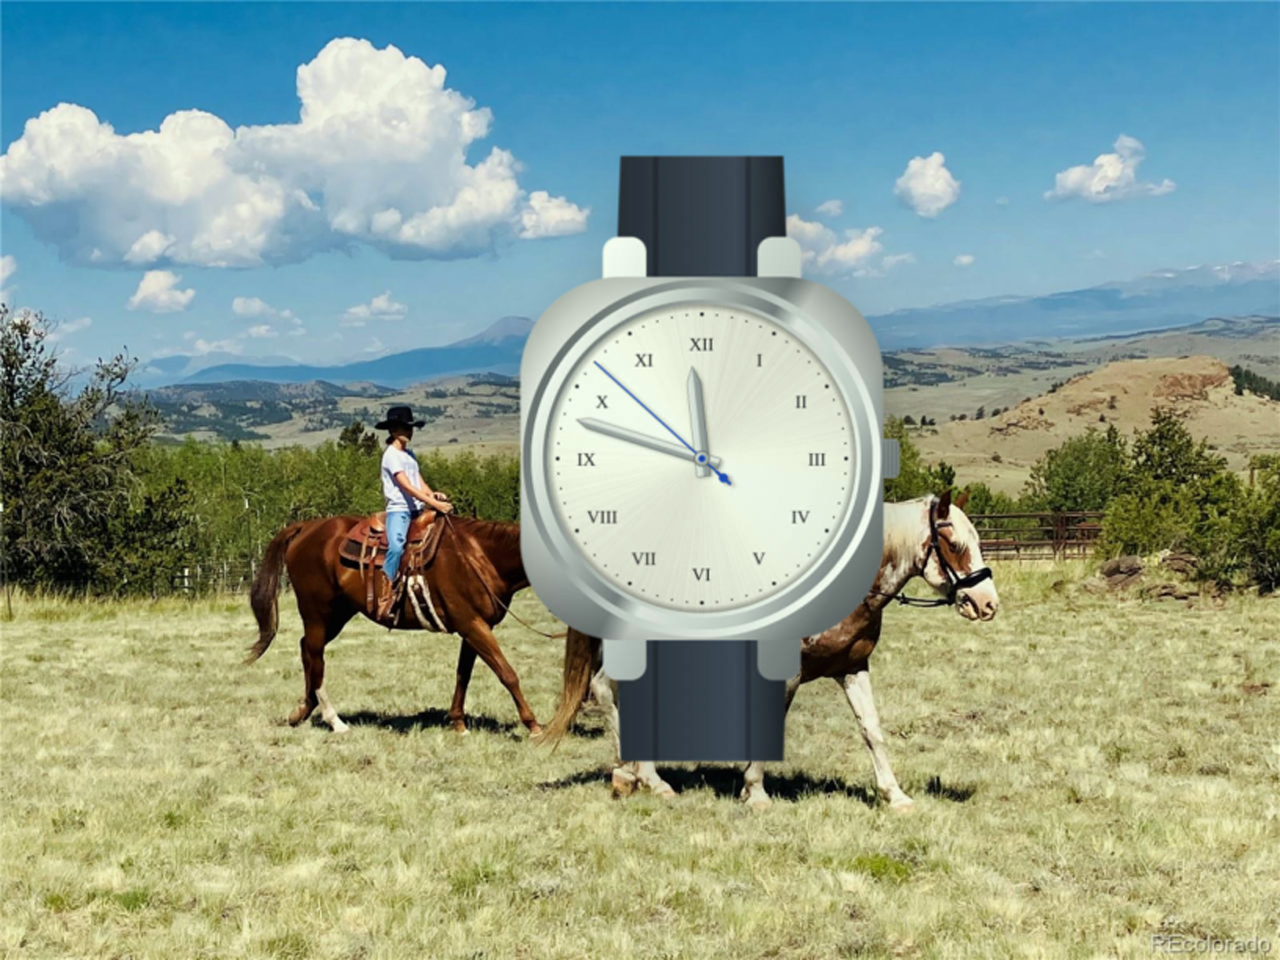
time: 11:47:52
